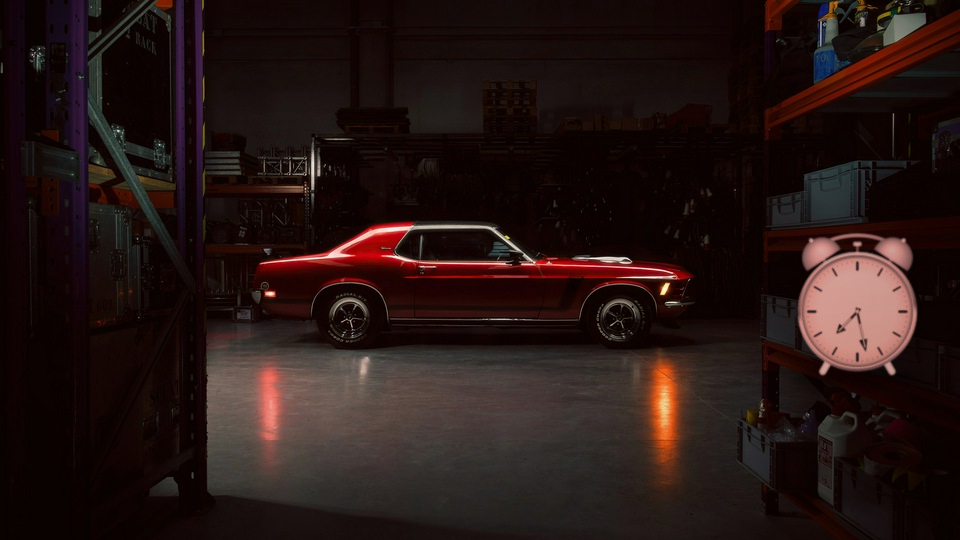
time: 7:28
